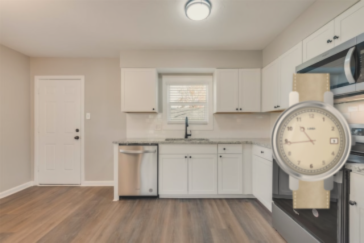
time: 10:44
